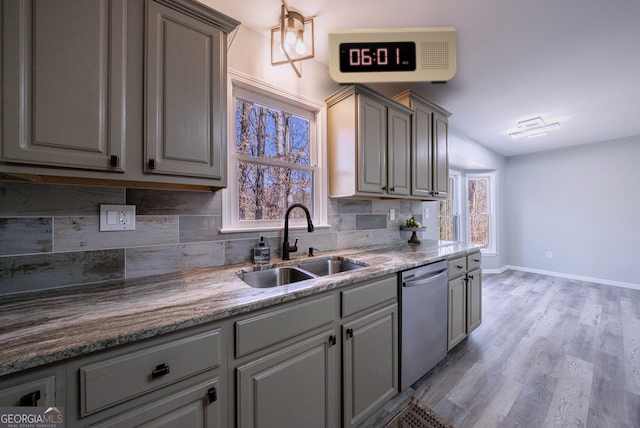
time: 6:01
